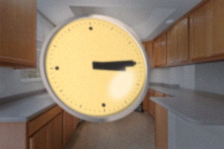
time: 3:15
